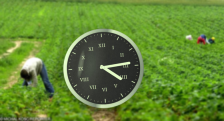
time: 4:14
